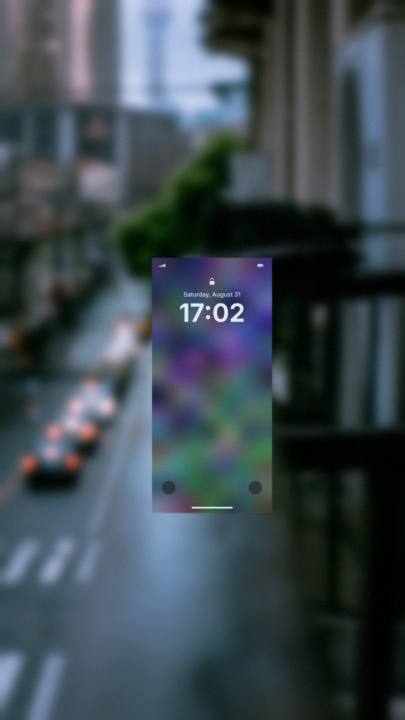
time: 17:02
